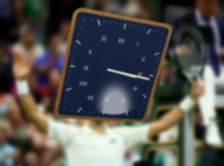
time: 3:16
